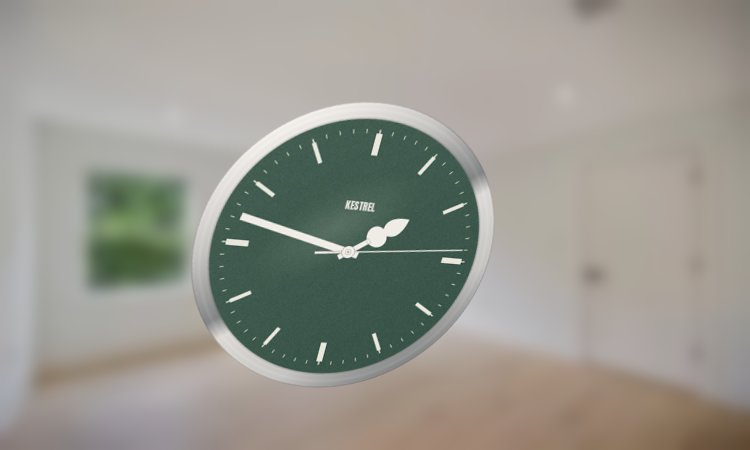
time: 1:47:14
